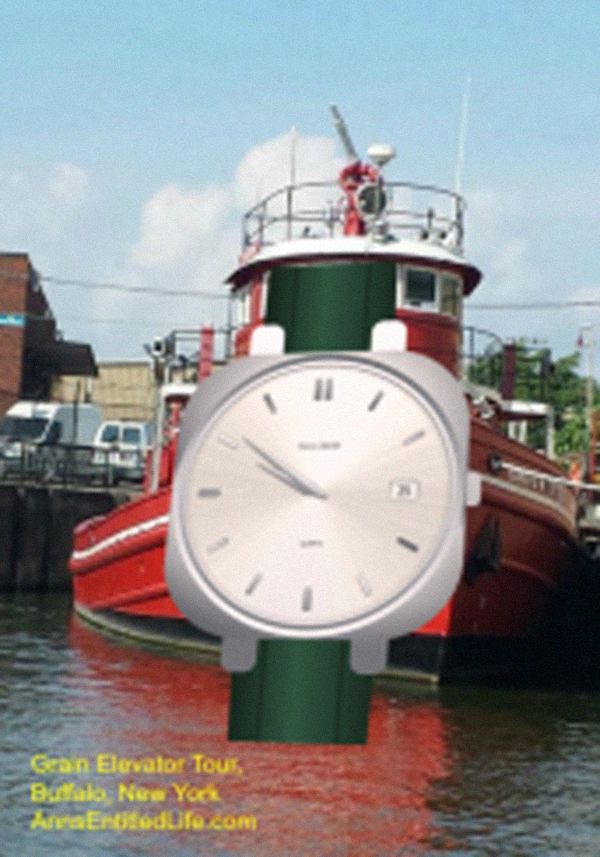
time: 9:51
